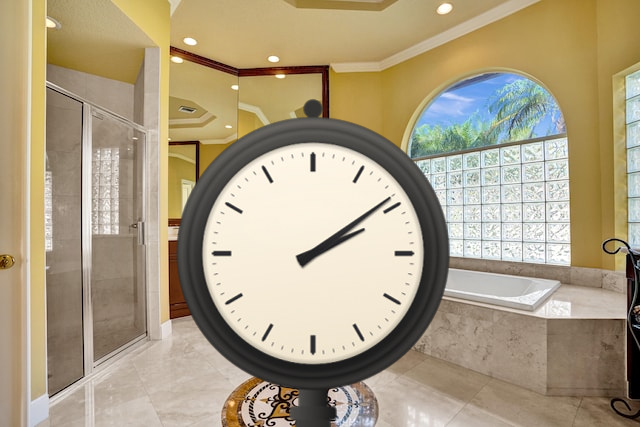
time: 2:09
